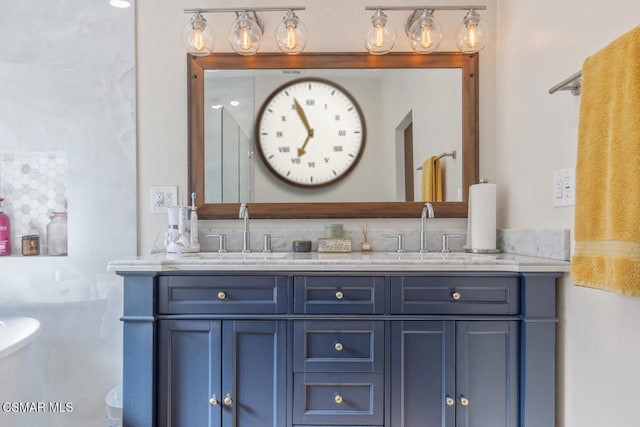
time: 6:56
